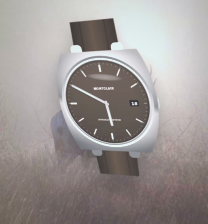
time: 5:50
